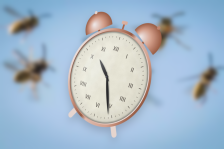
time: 10:26
